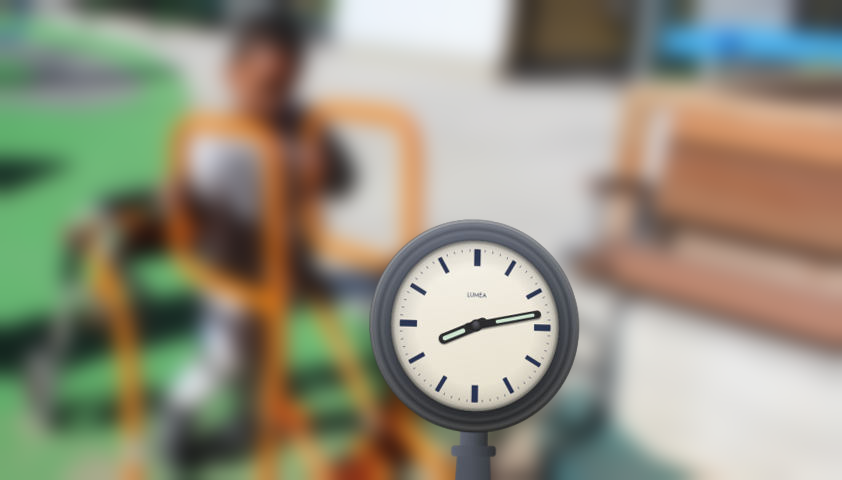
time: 8:13
